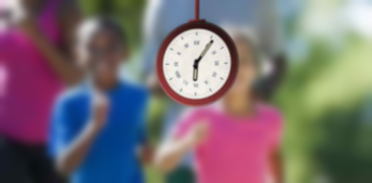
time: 6:06
